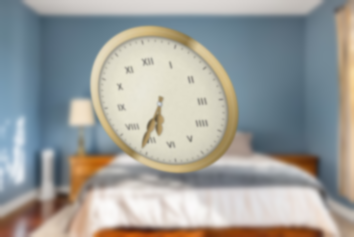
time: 6:36
